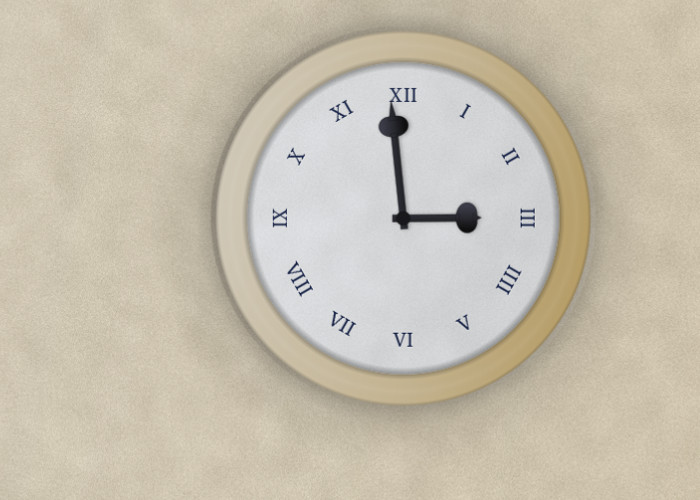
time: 2:59
